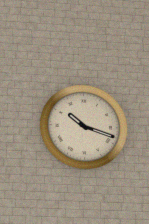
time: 10:18
